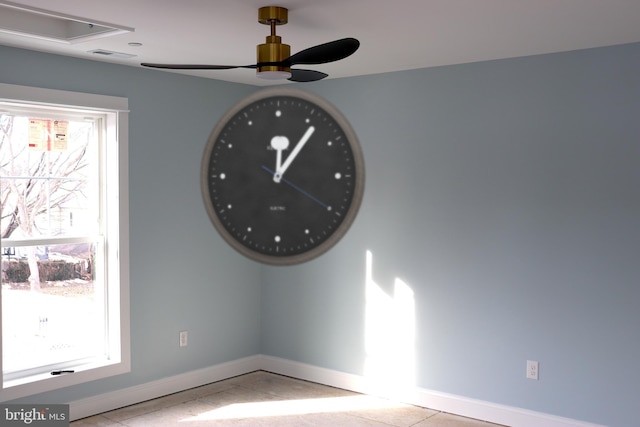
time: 12:06:20
